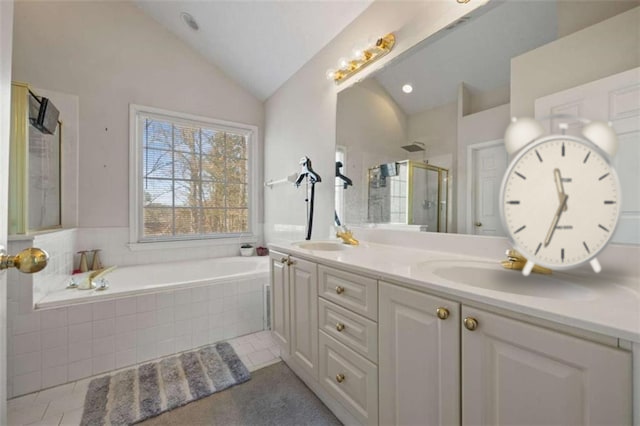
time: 11:34
